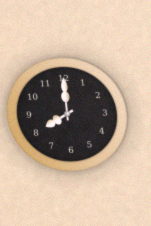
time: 8:00
